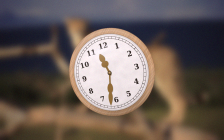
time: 11:32
